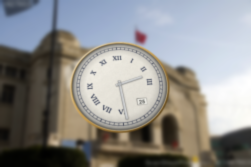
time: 2:29
